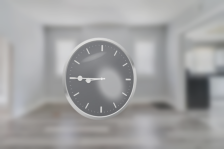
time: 8:45
